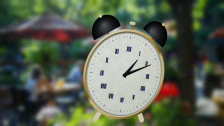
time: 1:11
